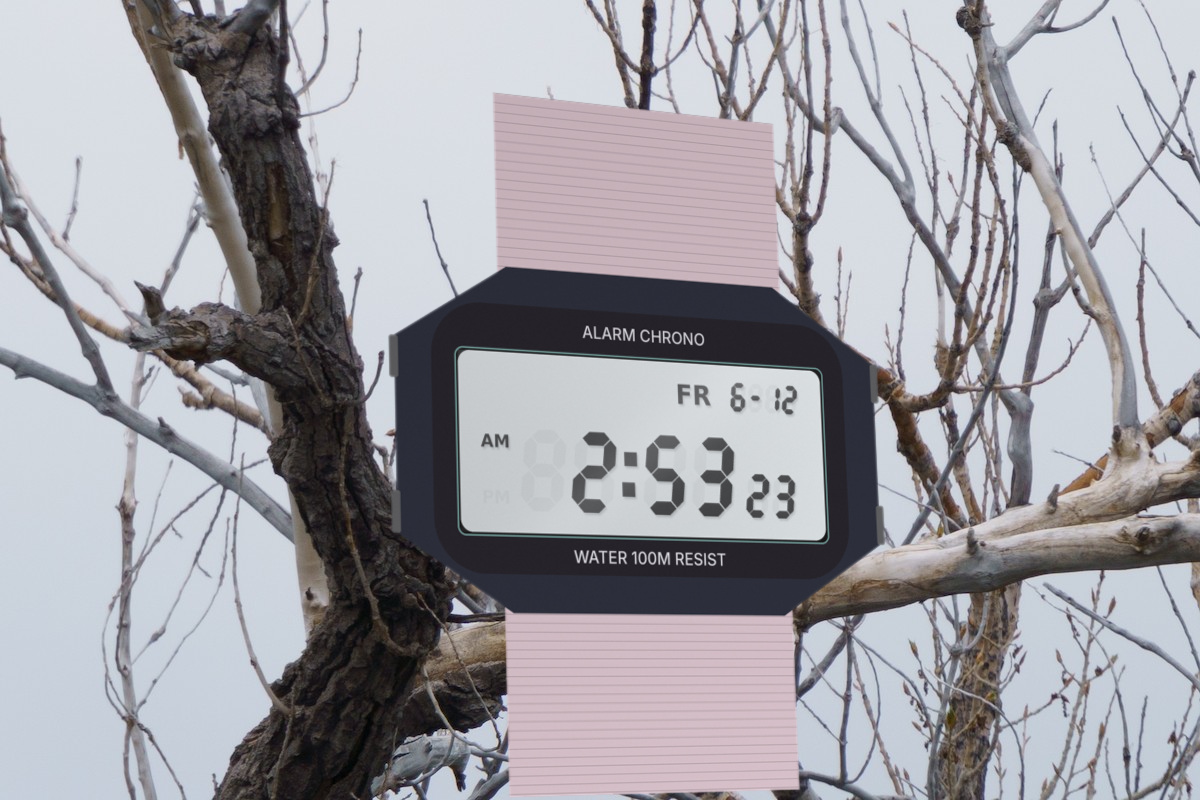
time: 2:53:23
